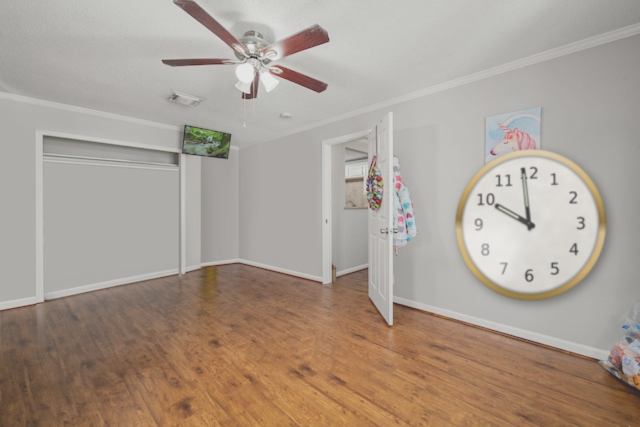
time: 9:59
